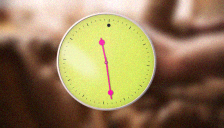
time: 11:28
